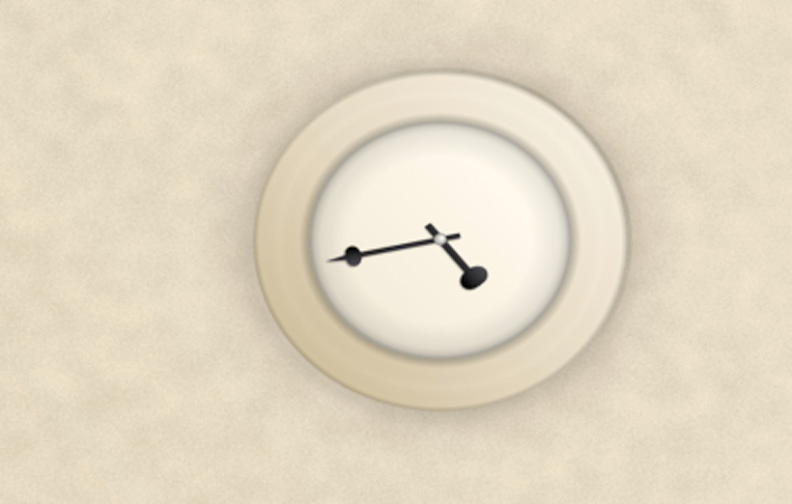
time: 4:43
